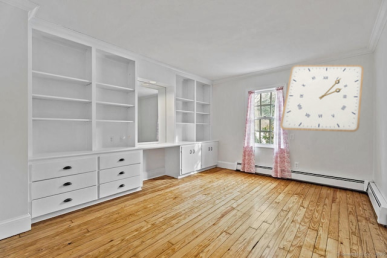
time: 2:06
